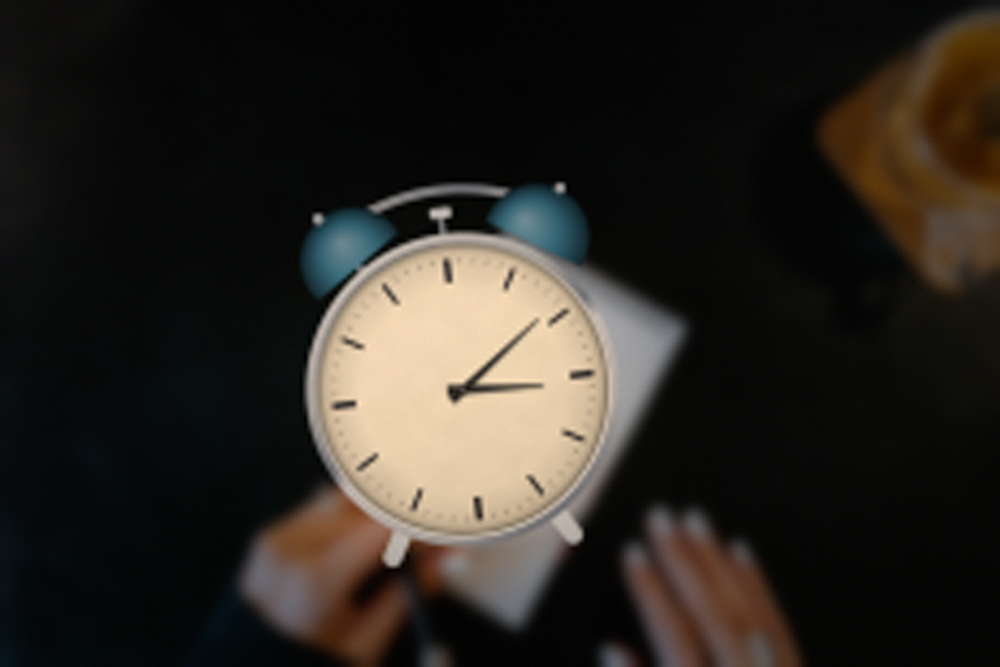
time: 3:09
